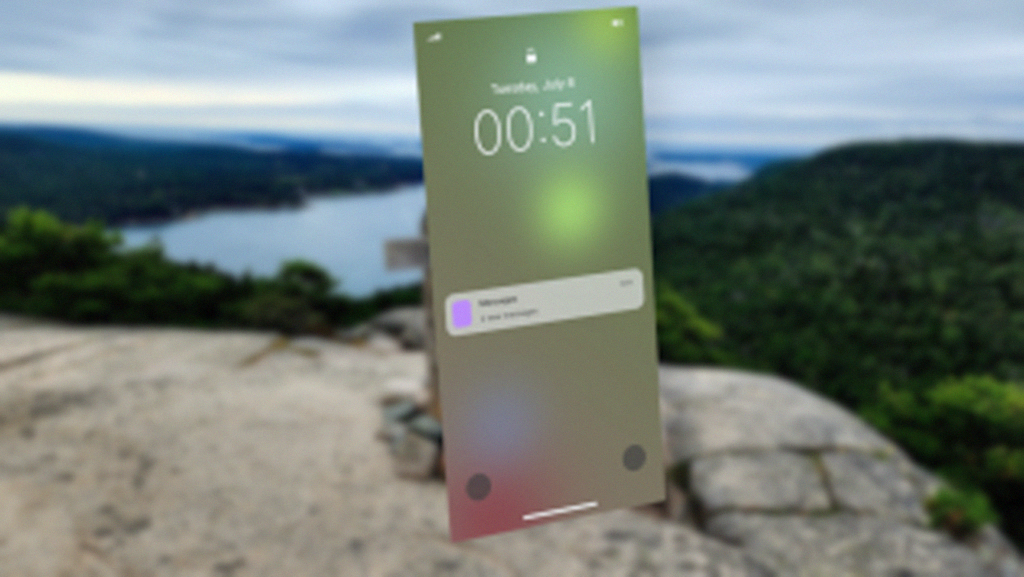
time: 0:51
